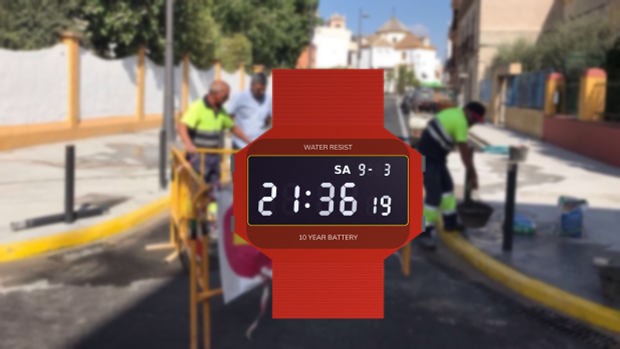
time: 21:36:19
